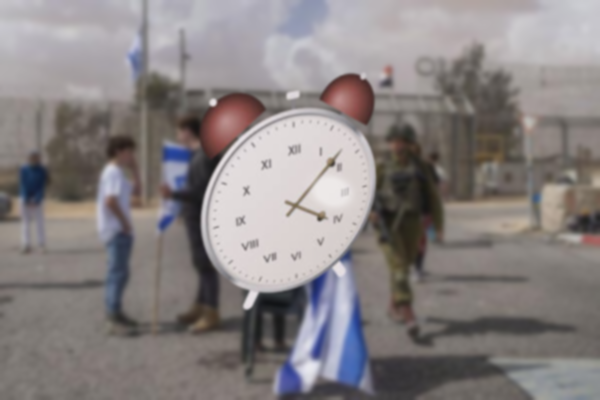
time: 4:08
